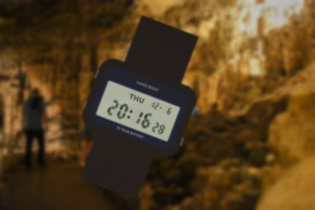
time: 20:16:28
